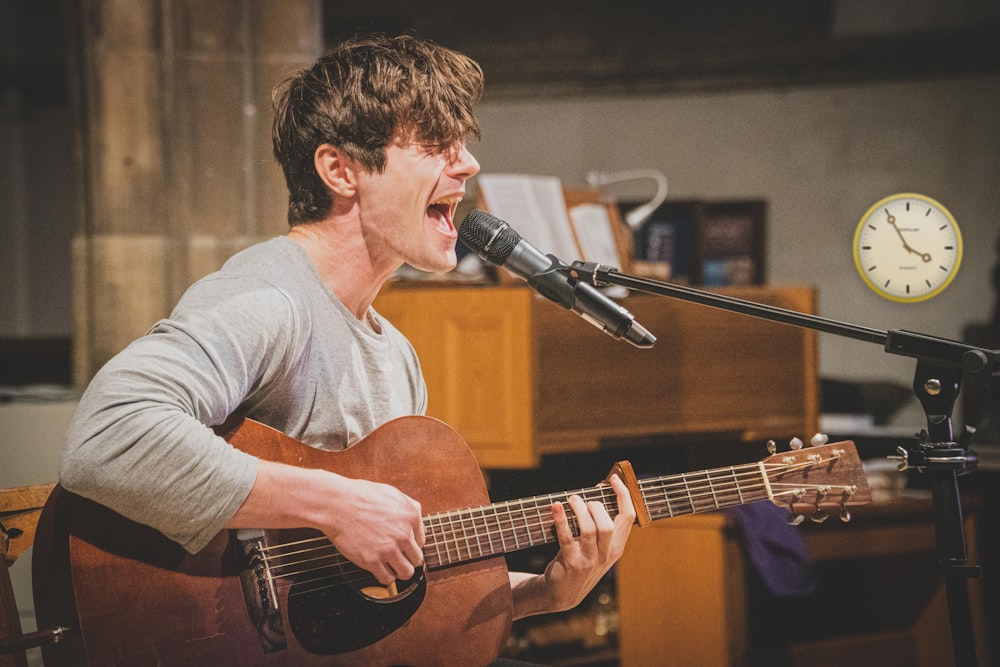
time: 3:55
